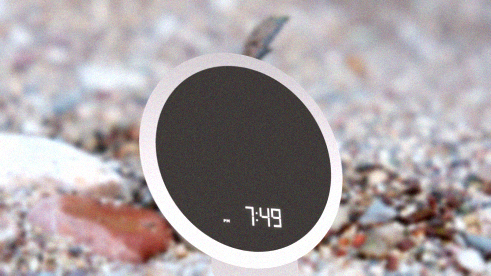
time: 7:49
